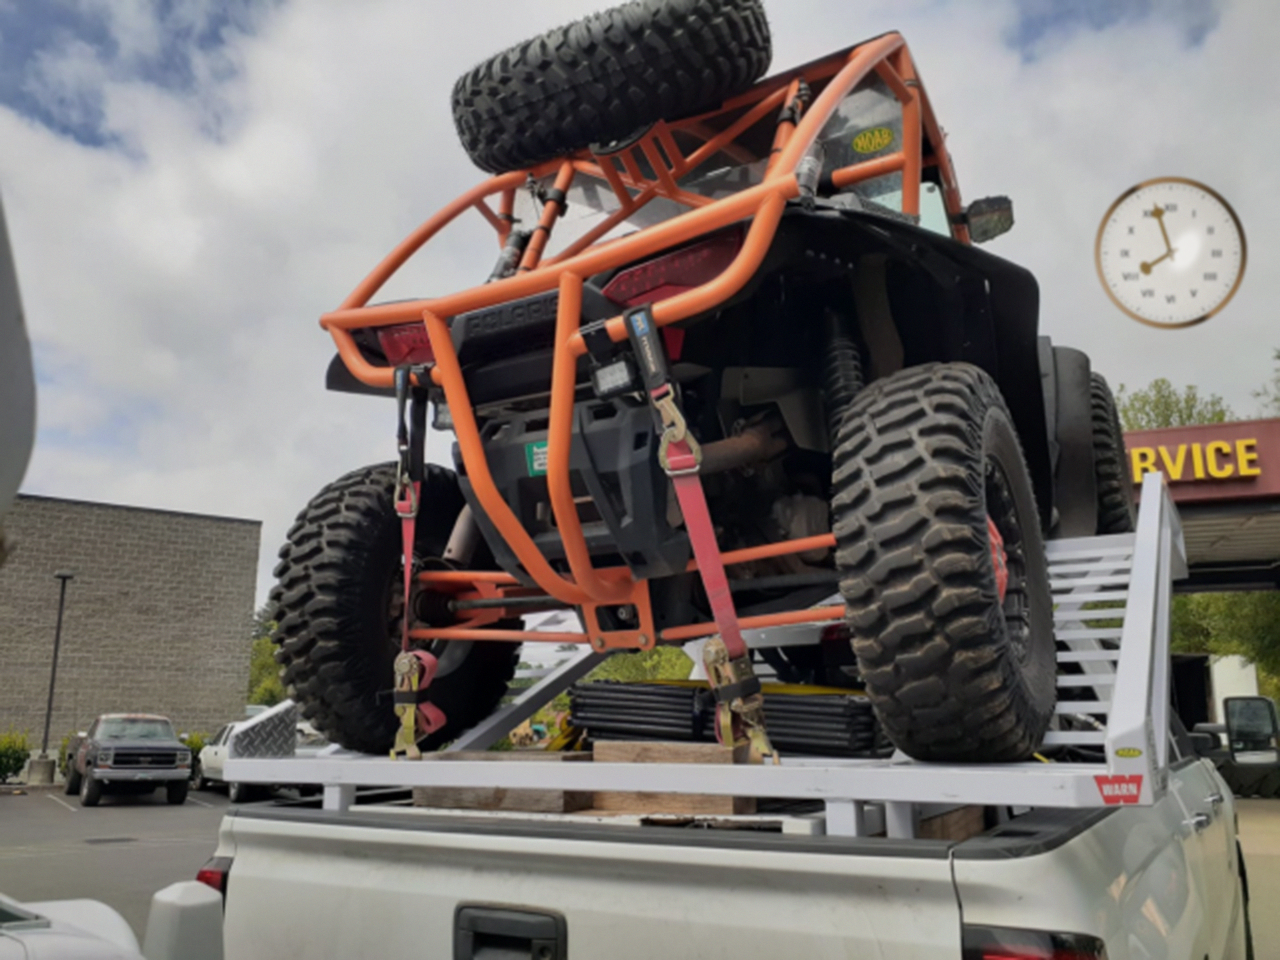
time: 7:57
